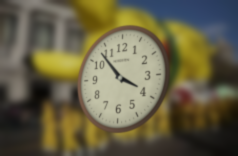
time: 3:53
